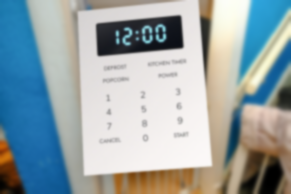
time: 12:00
